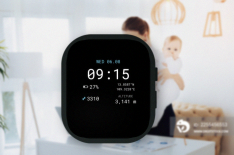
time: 9:15
